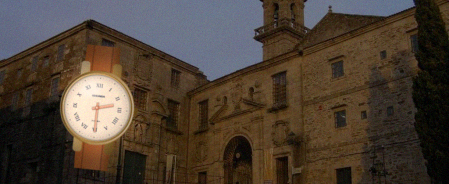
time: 2:30
